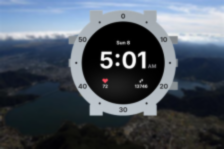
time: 5:01
